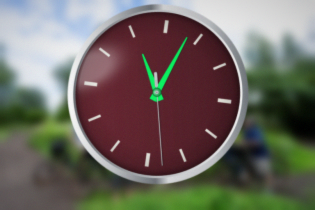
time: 11:03:28
